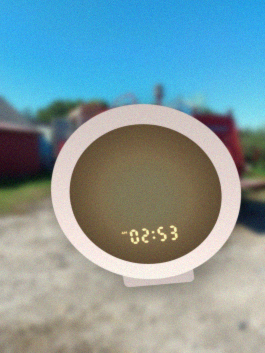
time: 2:53
